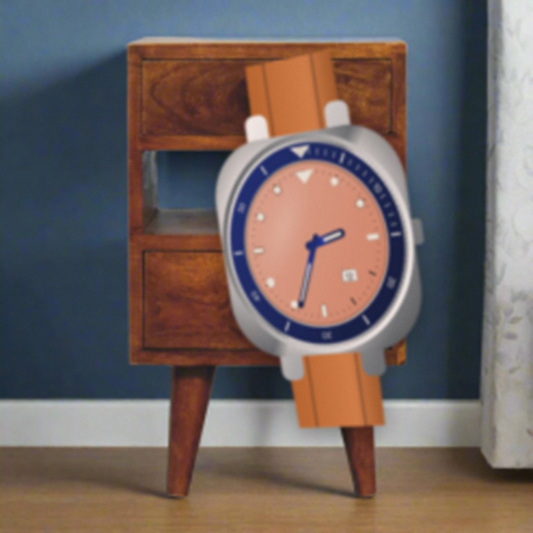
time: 2:34
